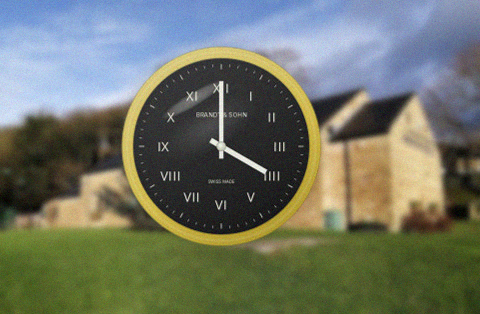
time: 4:00
